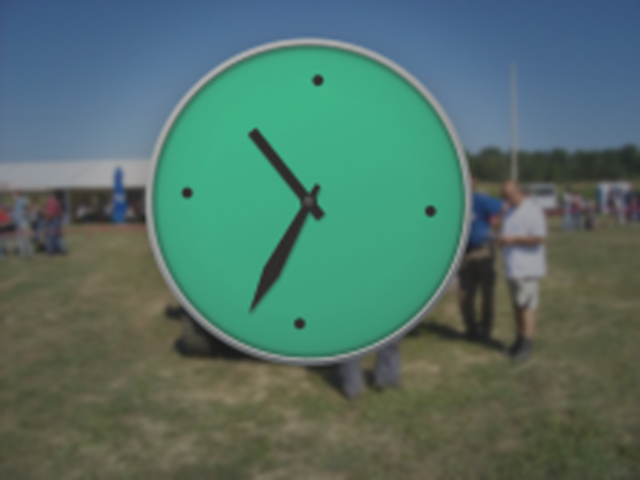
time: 10:34
